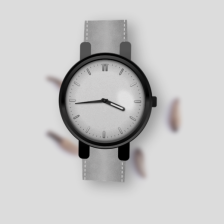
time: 3:44
